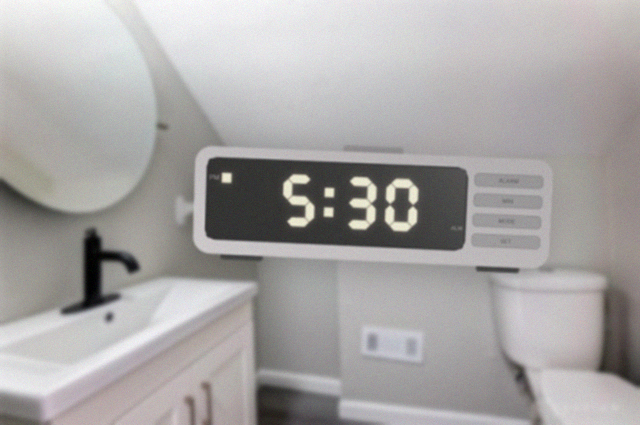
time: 5:30
